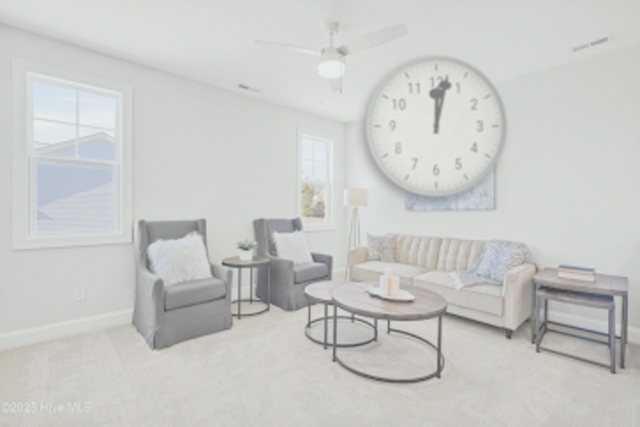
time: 12:02
